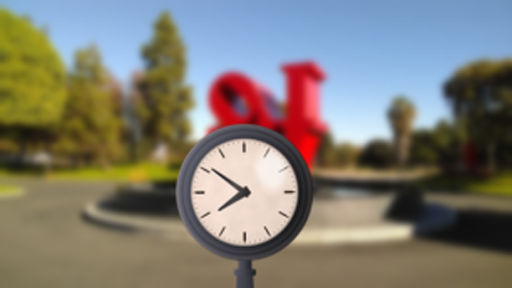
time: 7:51
